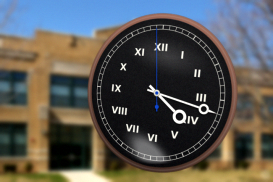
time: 4:16:59
